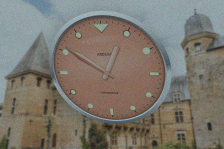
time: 12:51
